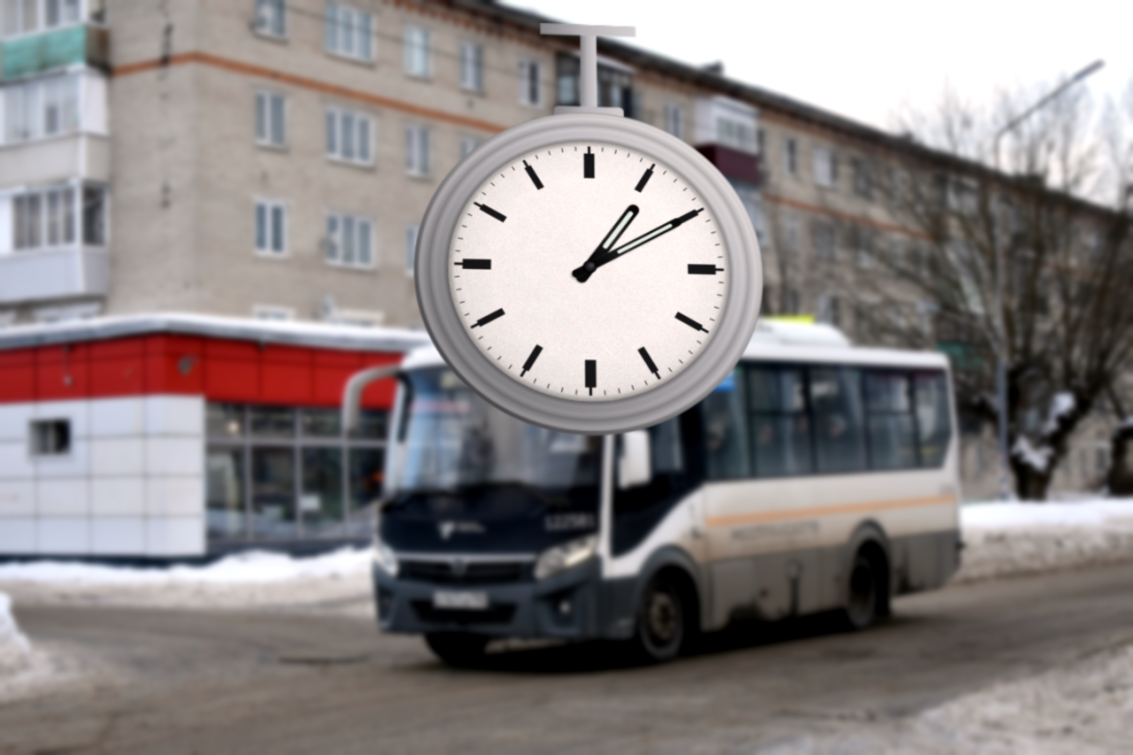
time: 1:10
